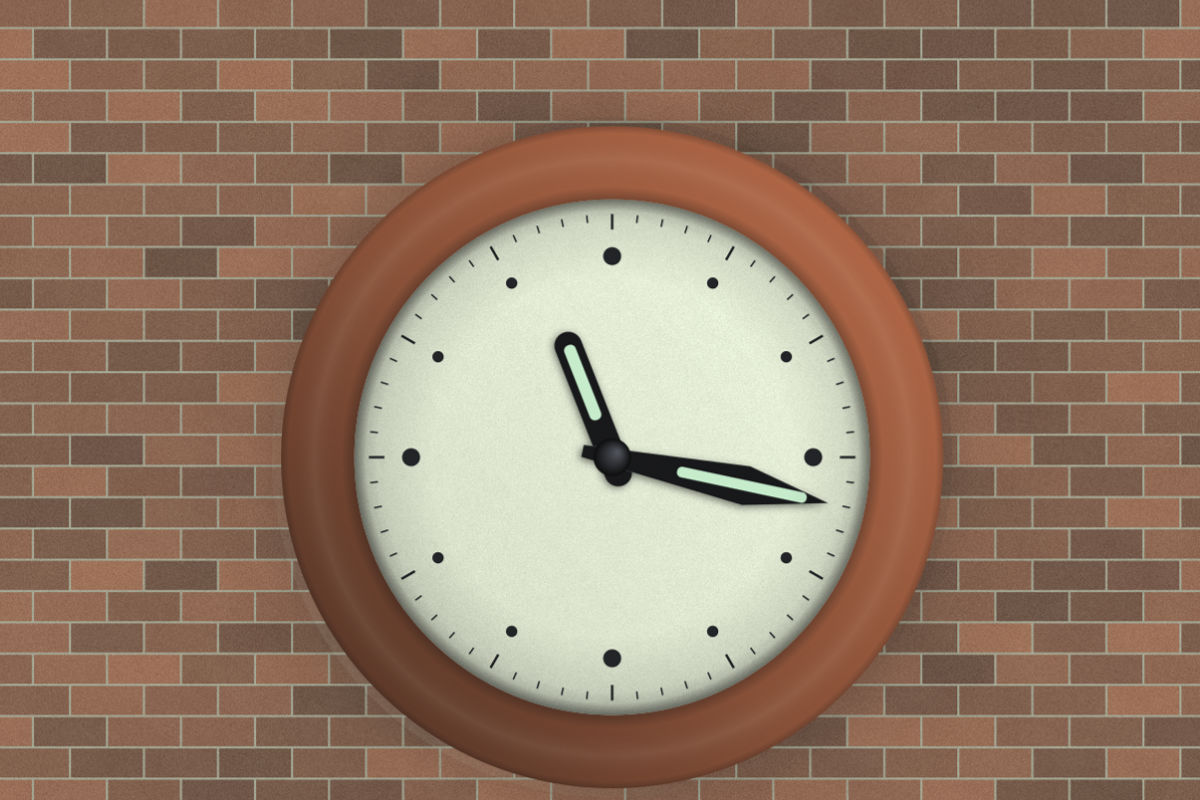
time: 11:17
